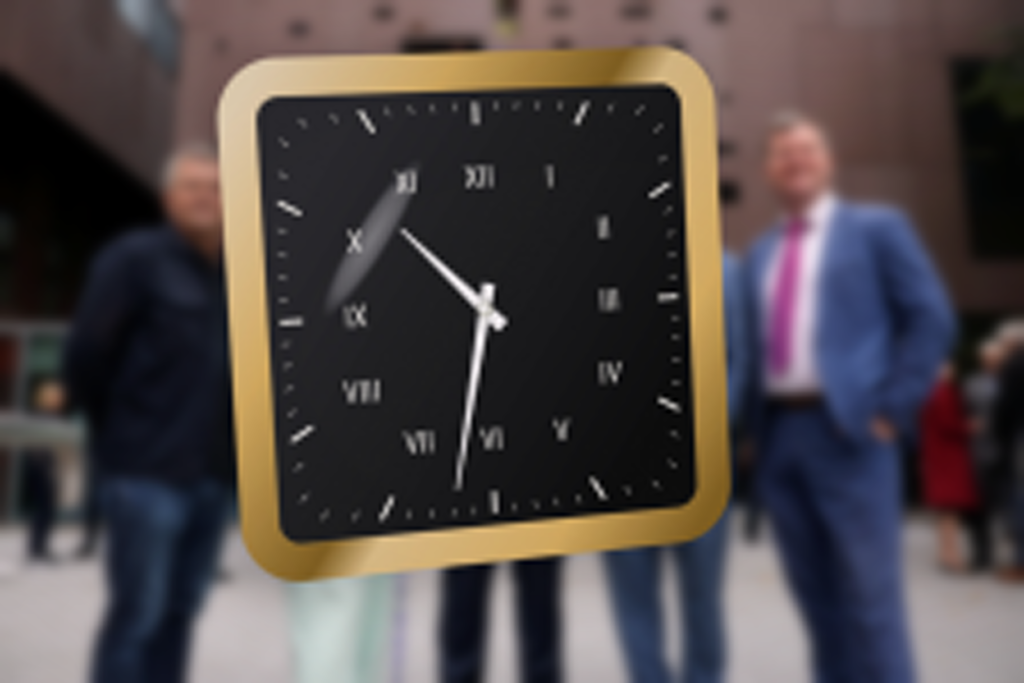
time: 10:32
